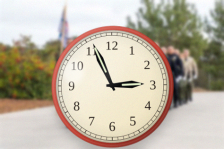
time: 2:56
